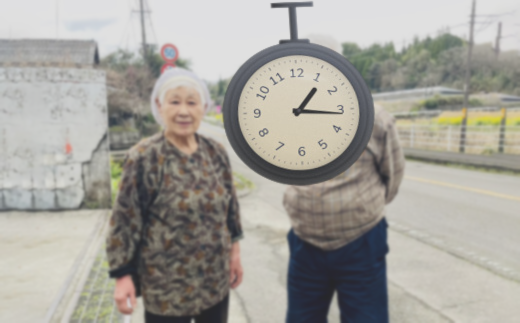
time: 1:16
